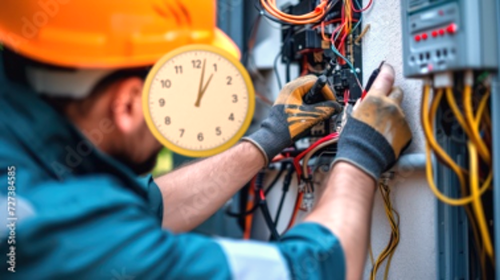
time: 1:02
